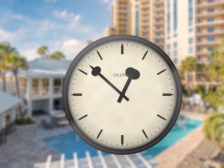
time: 12:52
